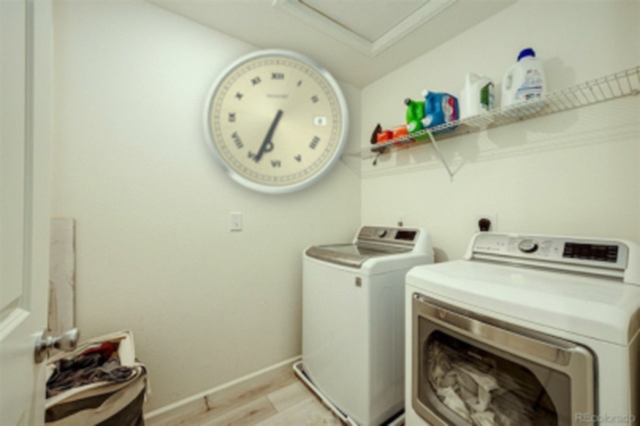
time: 6:34
